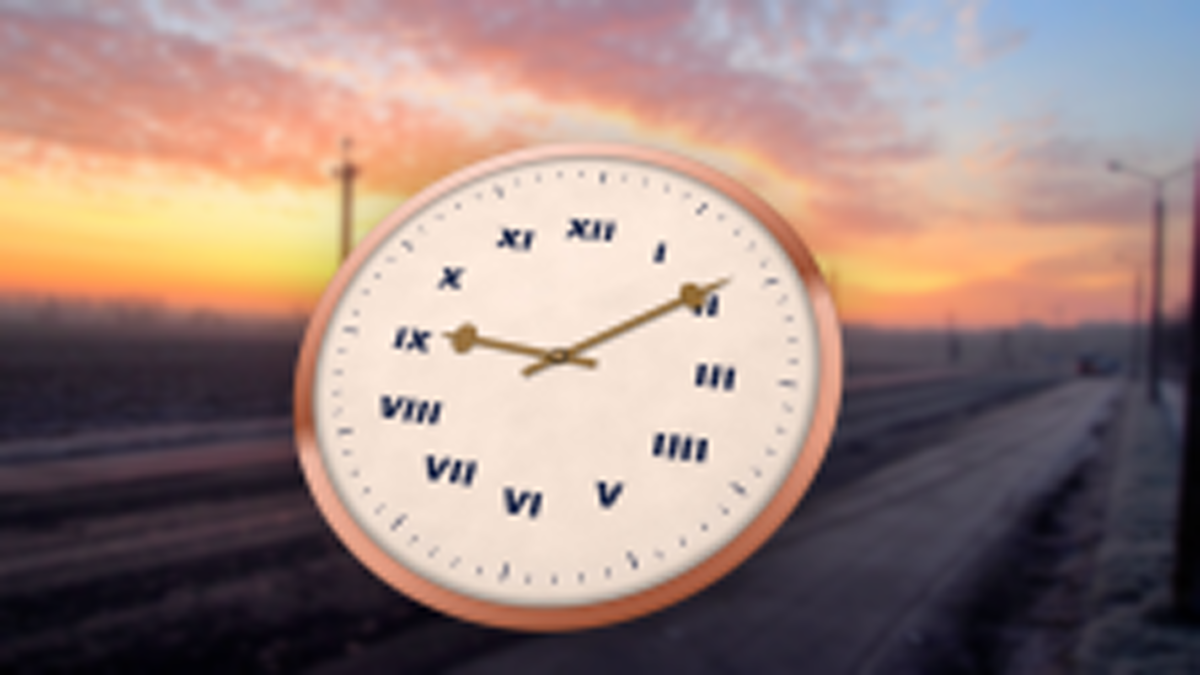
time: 9:09
